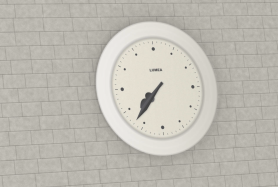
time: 7:37
